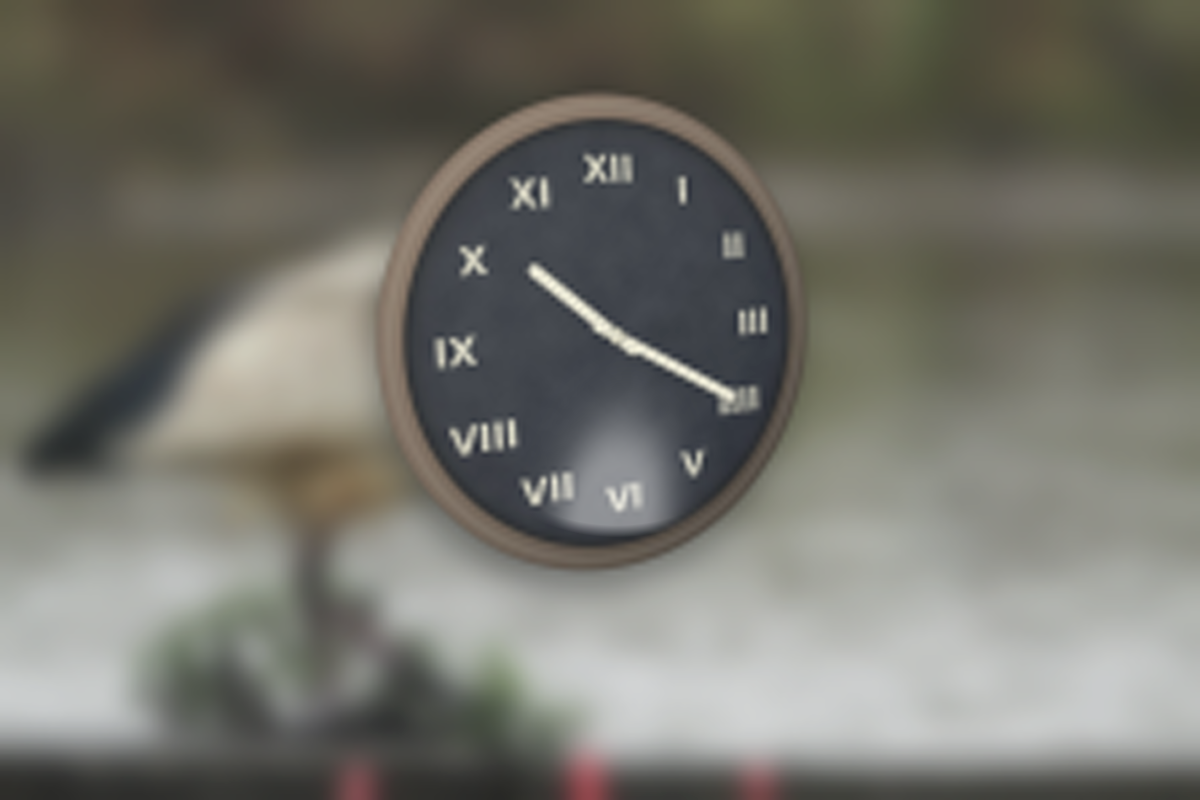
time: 10:20
